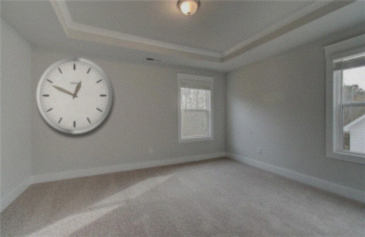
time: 12:49
